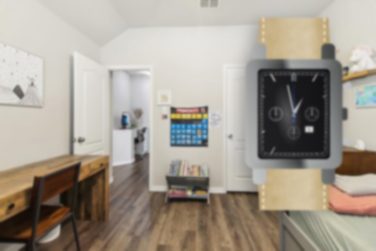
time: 12:58
